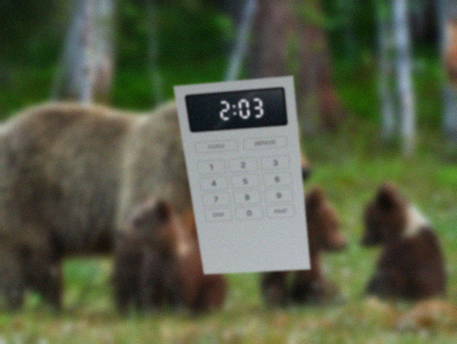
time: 2:03
